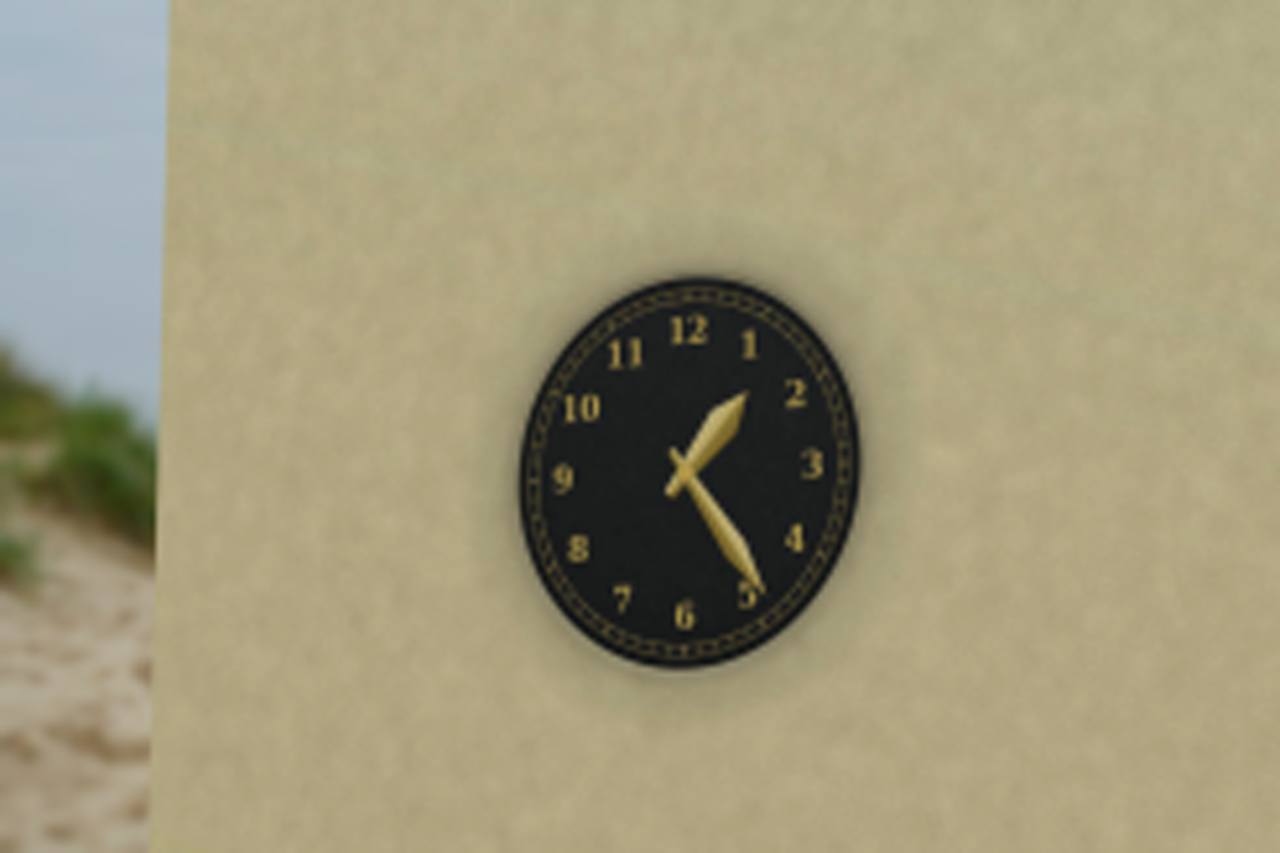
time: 1:24
